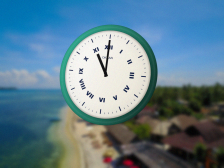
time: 11:00
